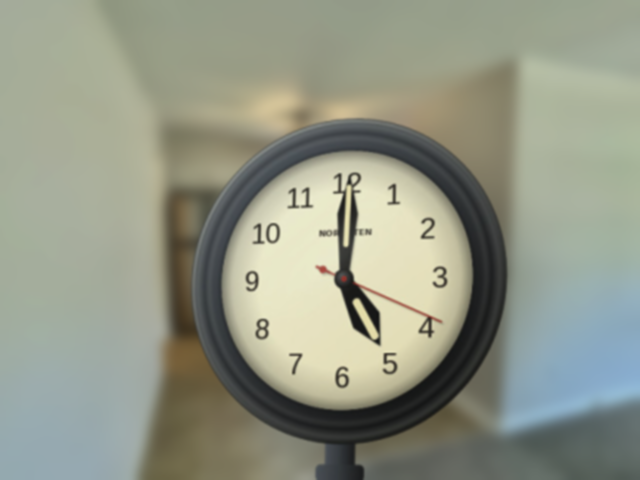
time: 5:00:19
